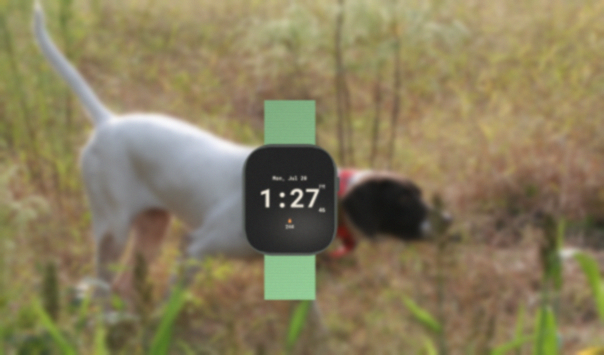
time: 1:27
